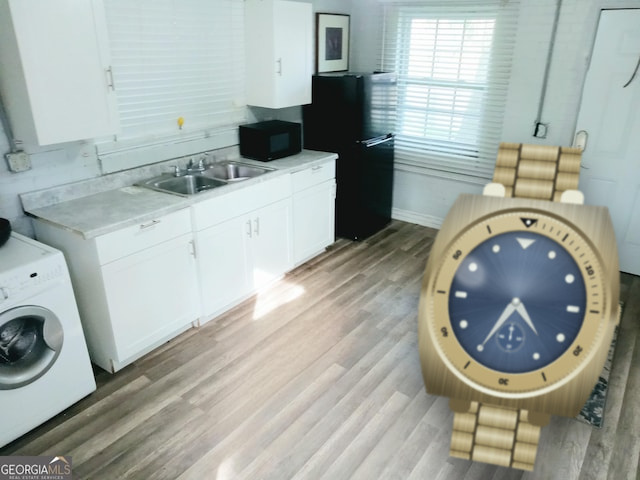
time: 4:35
